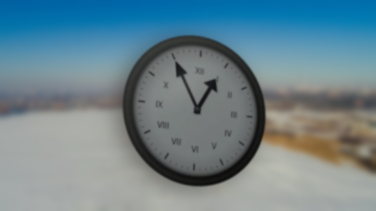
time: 12:55
